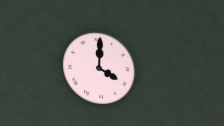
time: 4:01
